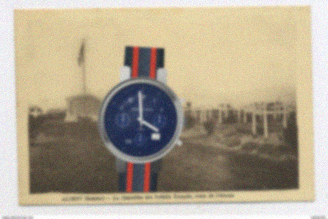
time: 3:59
